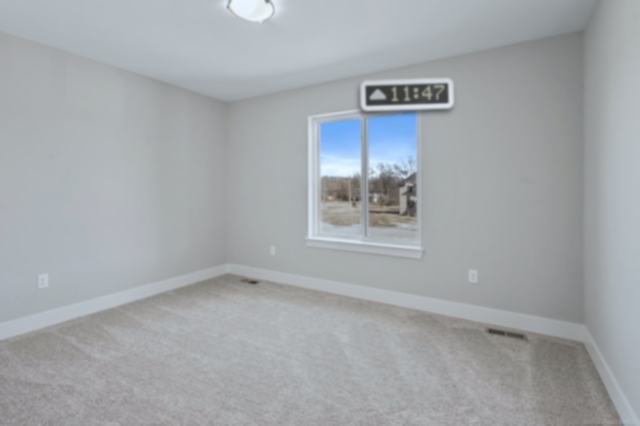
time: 11:47
